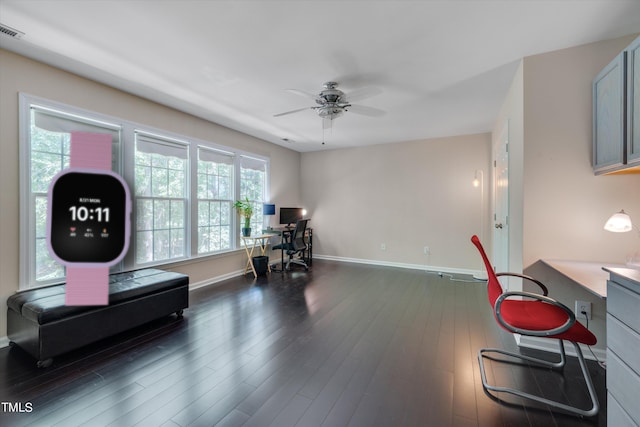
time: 10:11
